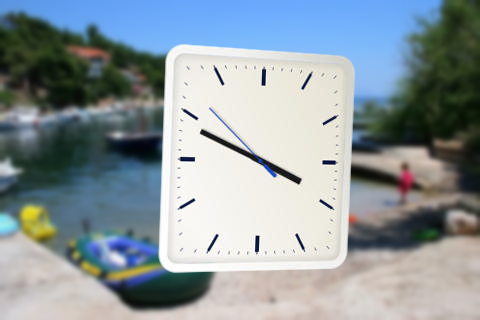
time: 3:48:52
